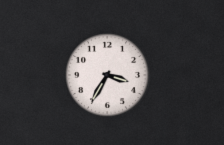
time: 3:35
